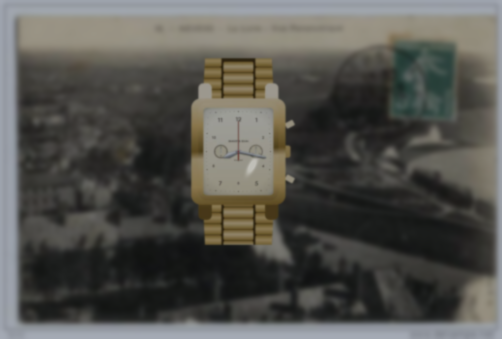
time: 8:17
